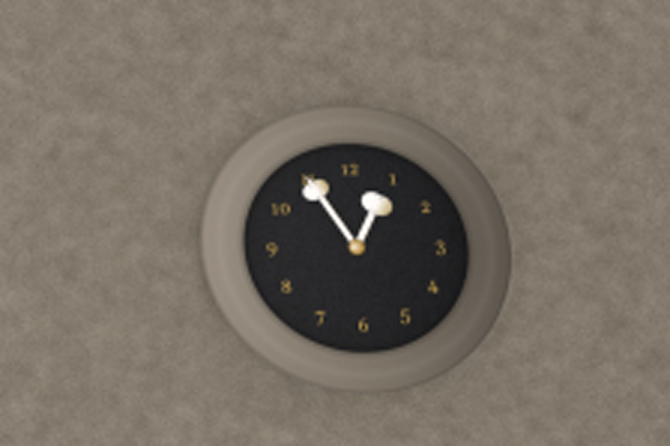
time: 12:55
